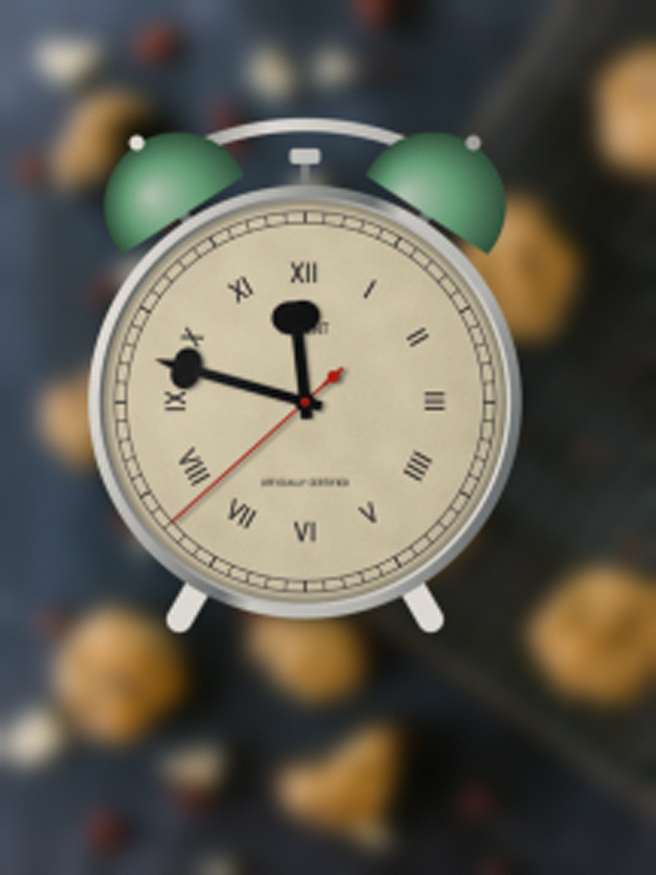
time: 11:47:38
